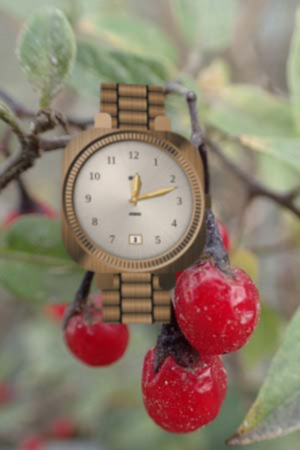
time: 12:12
